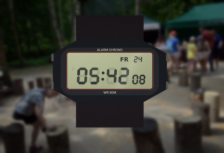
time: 5:42:08
